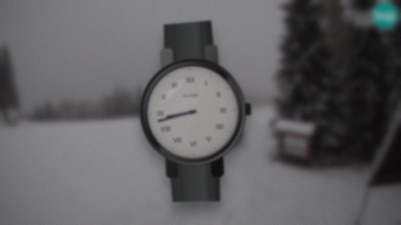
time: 8:43
